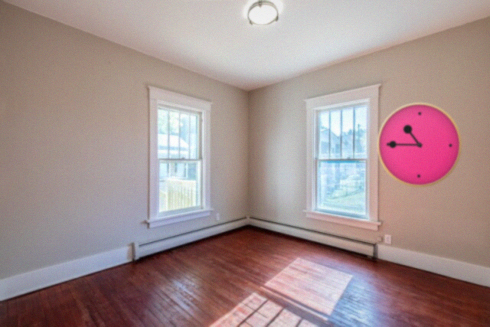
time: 10:45
